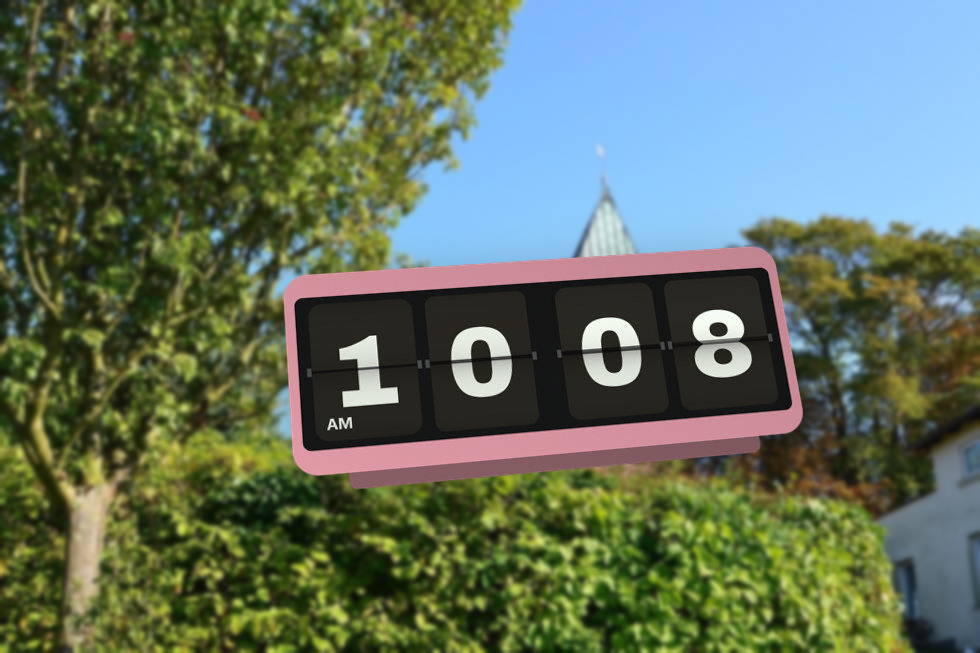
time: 10:08
